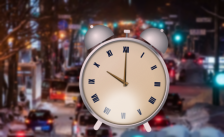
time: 10:00
